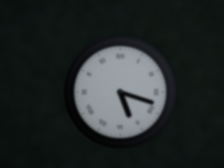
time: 5:18
